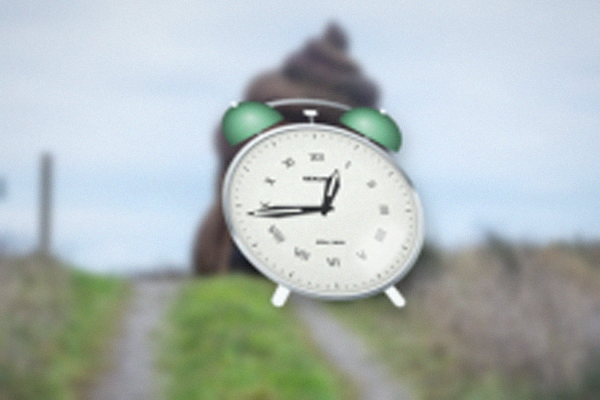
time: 12:44
